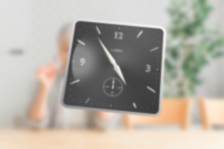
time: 4:54
